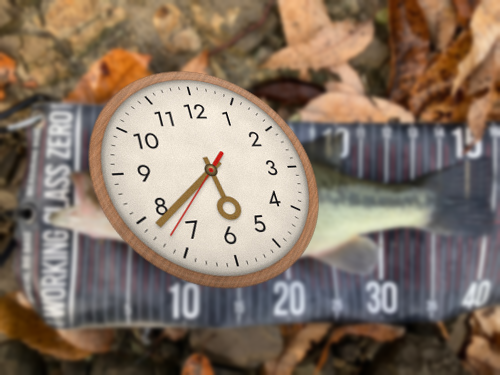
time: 5:38:37
